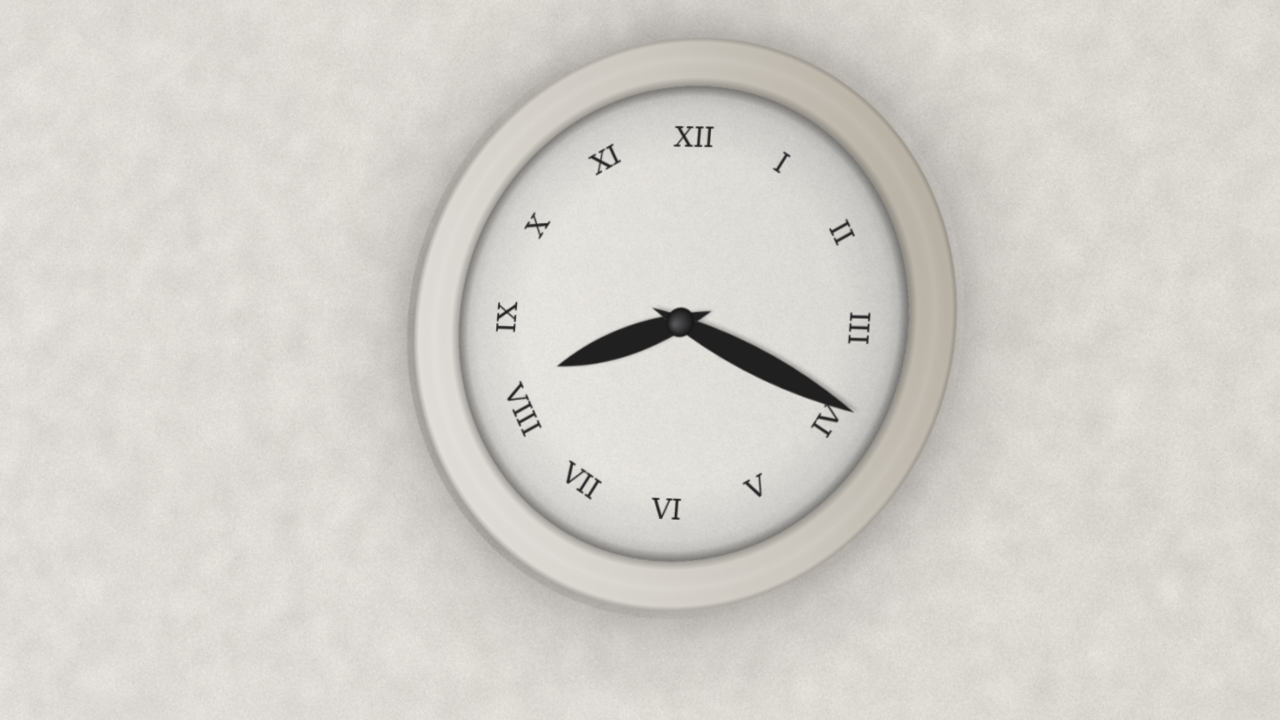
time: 8:19
